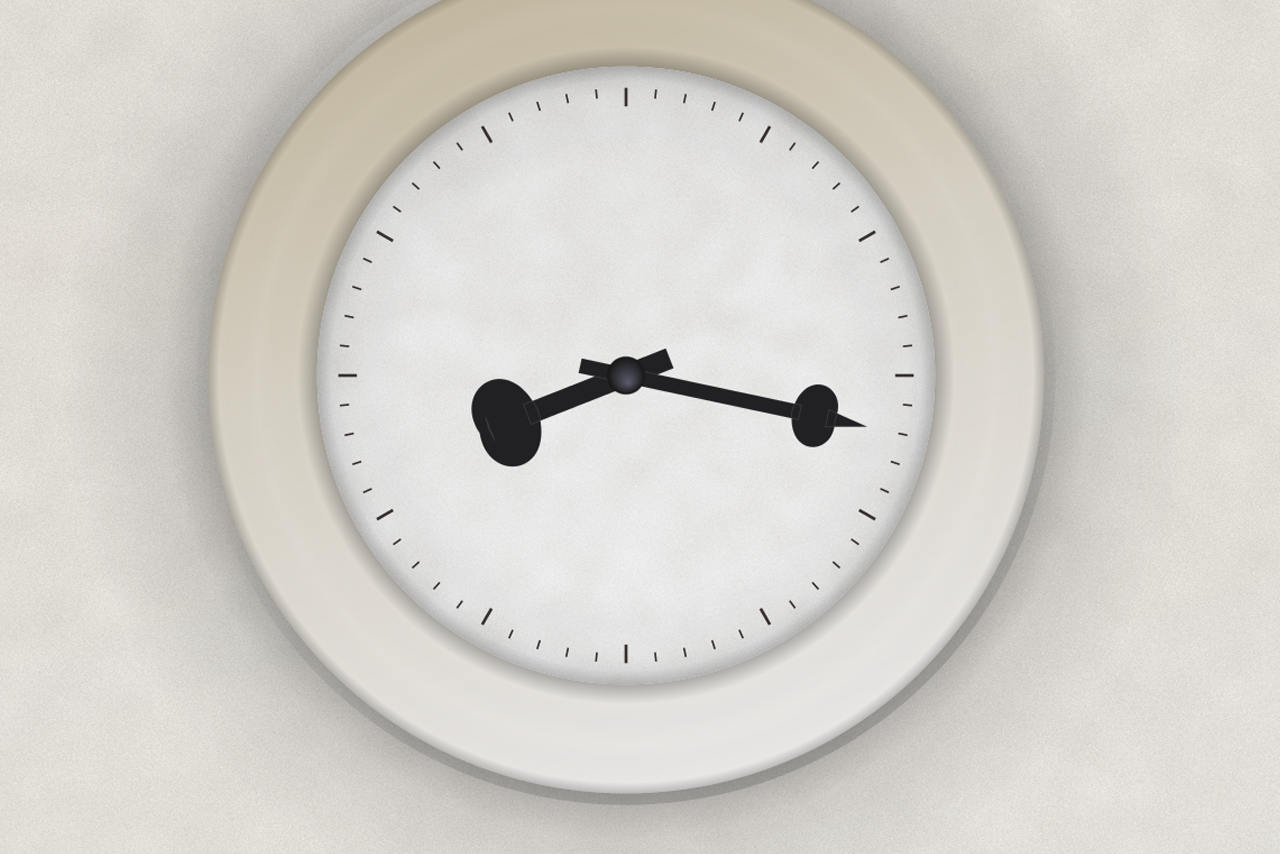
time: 8:17
